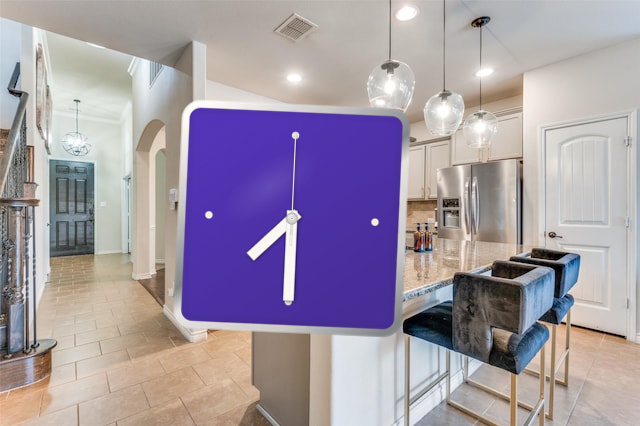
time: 7:30:00
